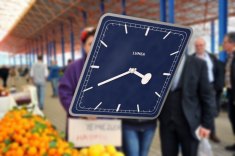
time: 3:40
